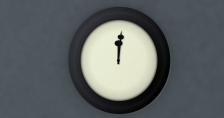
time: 12:01
